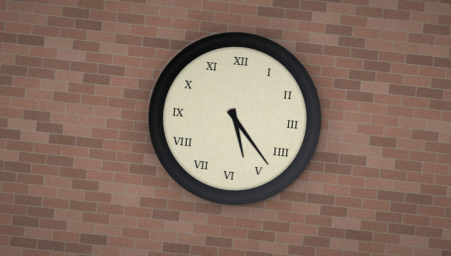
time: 5:23
